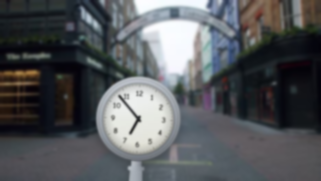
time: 6:53
